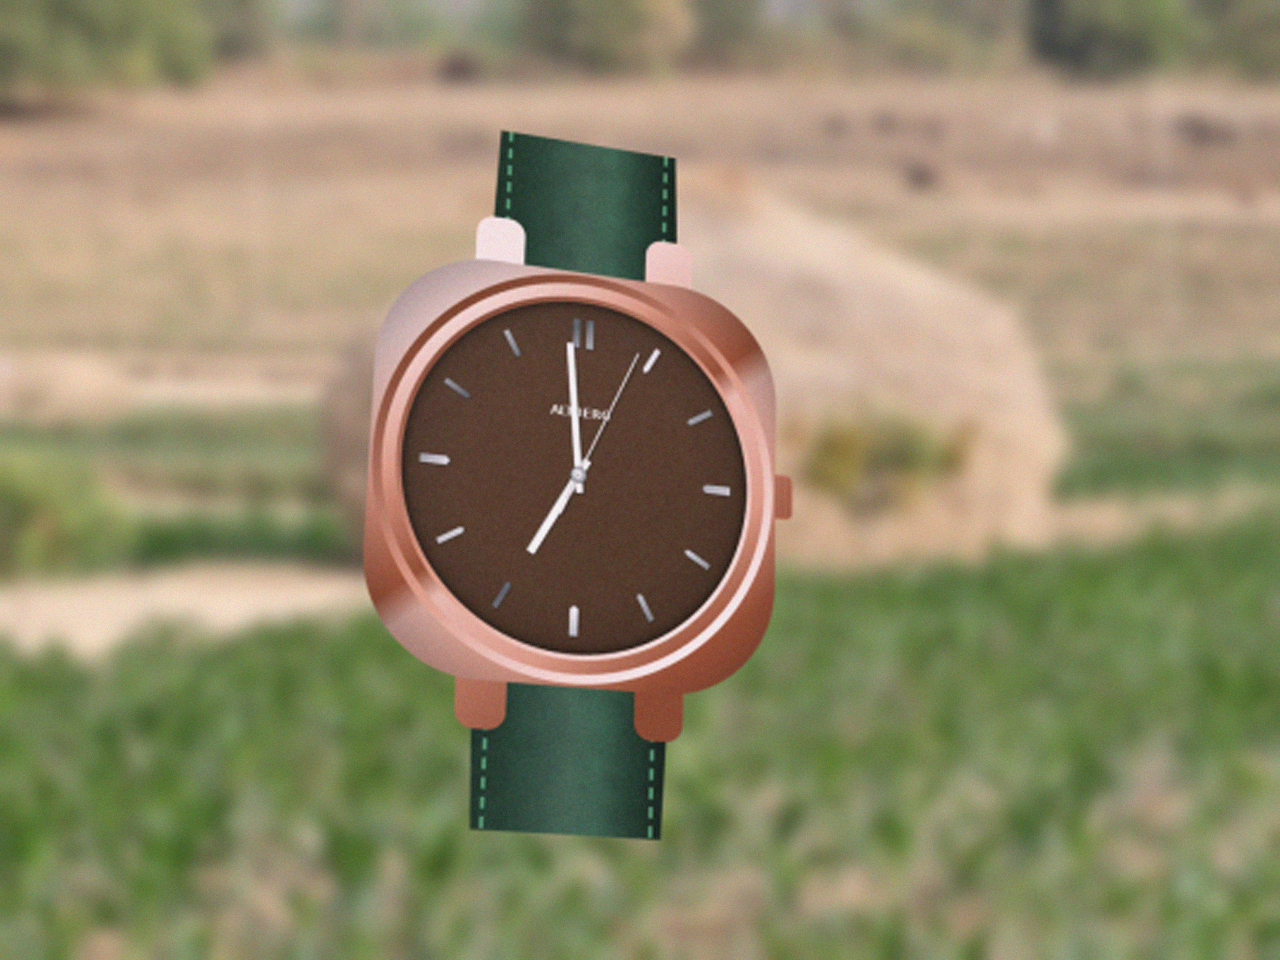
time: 6:59:04
